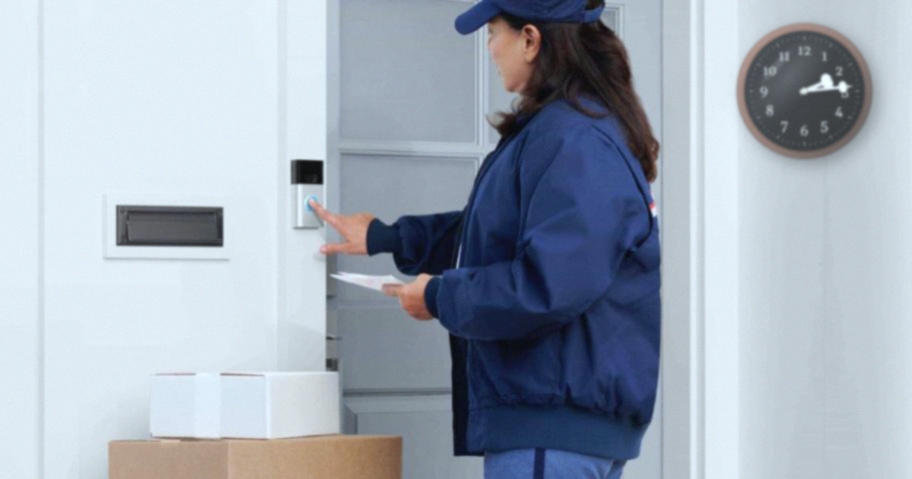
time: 2:14
